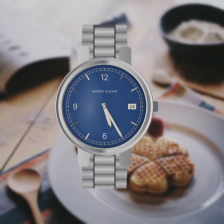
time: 5:25
